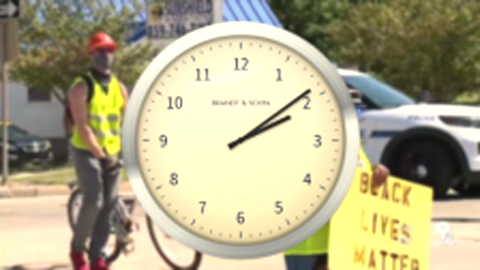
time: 2:09
